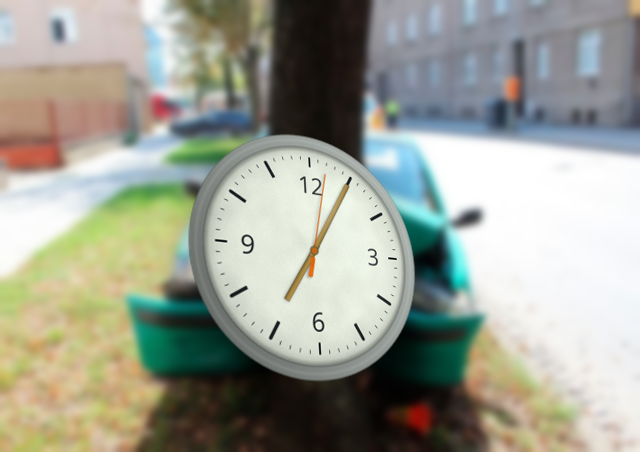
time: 7:05:02
